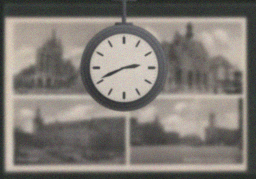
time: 2:41
